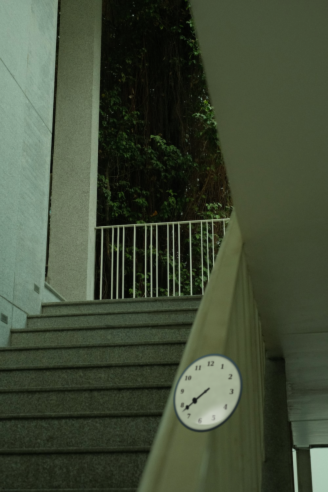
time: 7:38
